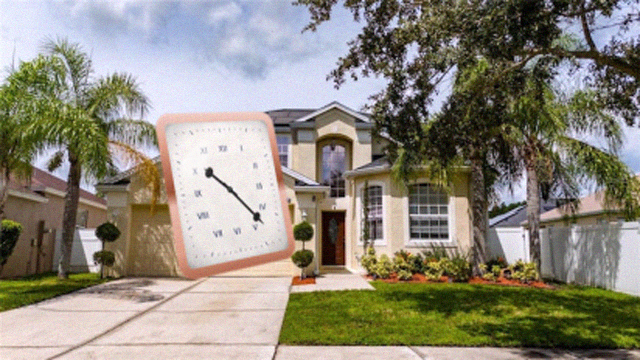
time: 10:23
